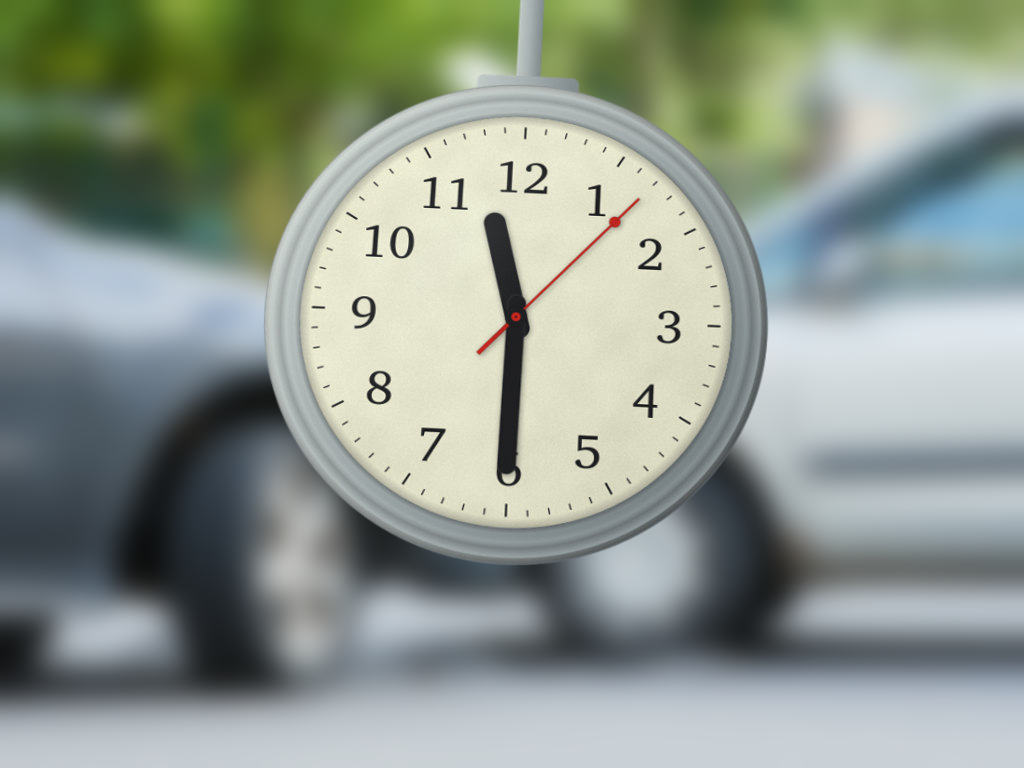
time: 11:30:07
